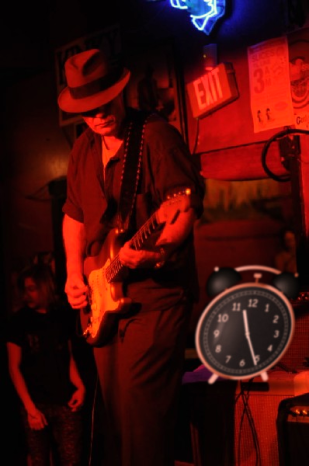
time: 11:26
